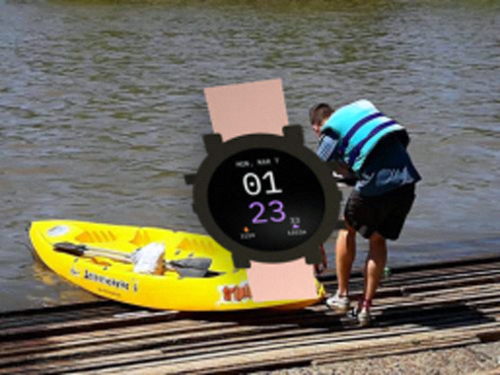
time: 1:23
